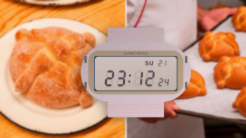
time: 23:12
